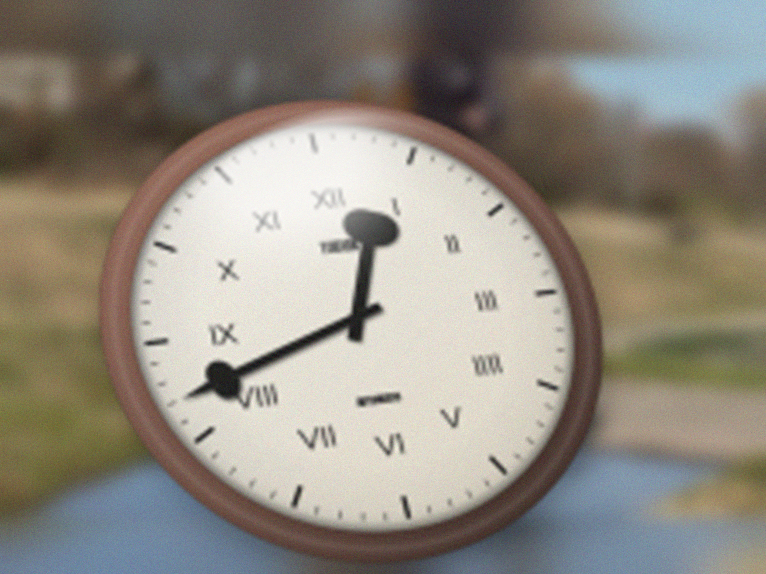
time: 12:42
